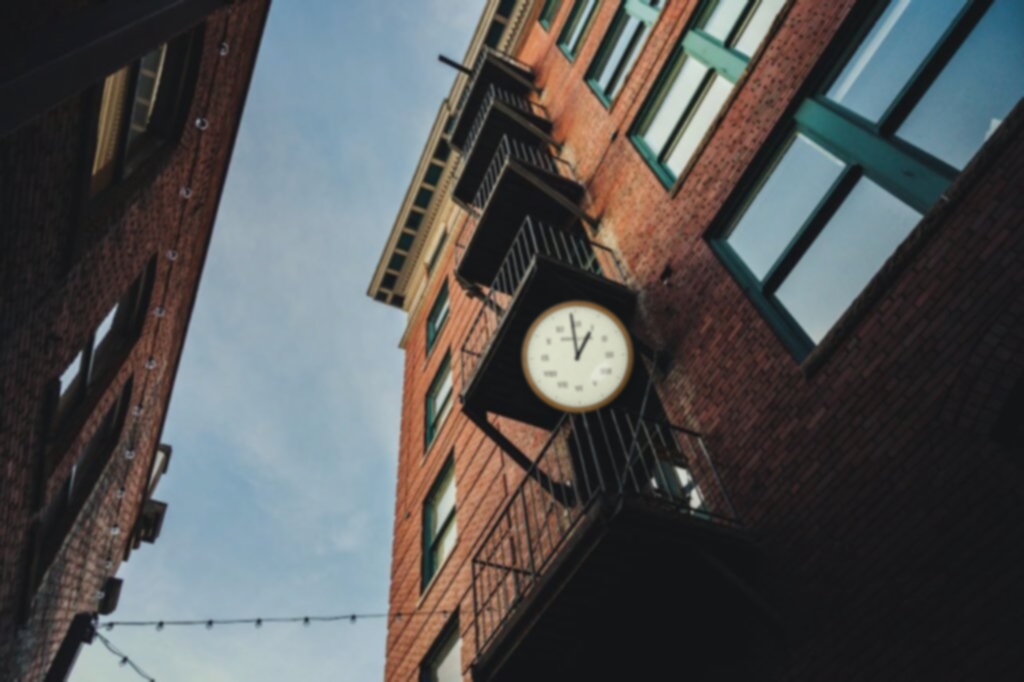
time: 12:59
